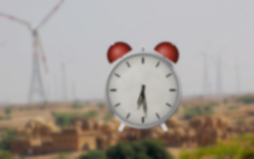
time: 6:29
